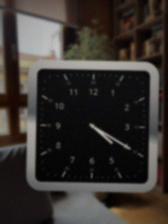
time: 4:20
